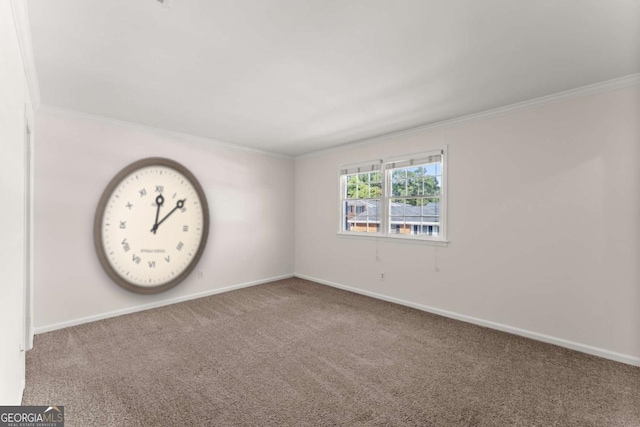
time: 12:08
